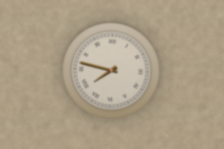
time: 7:47
